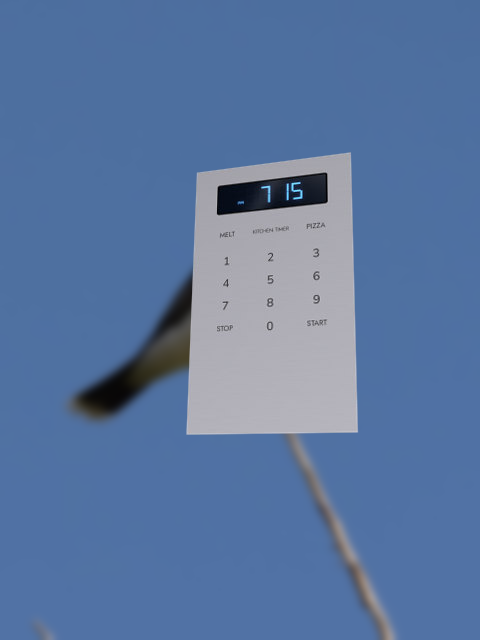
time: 7:15
